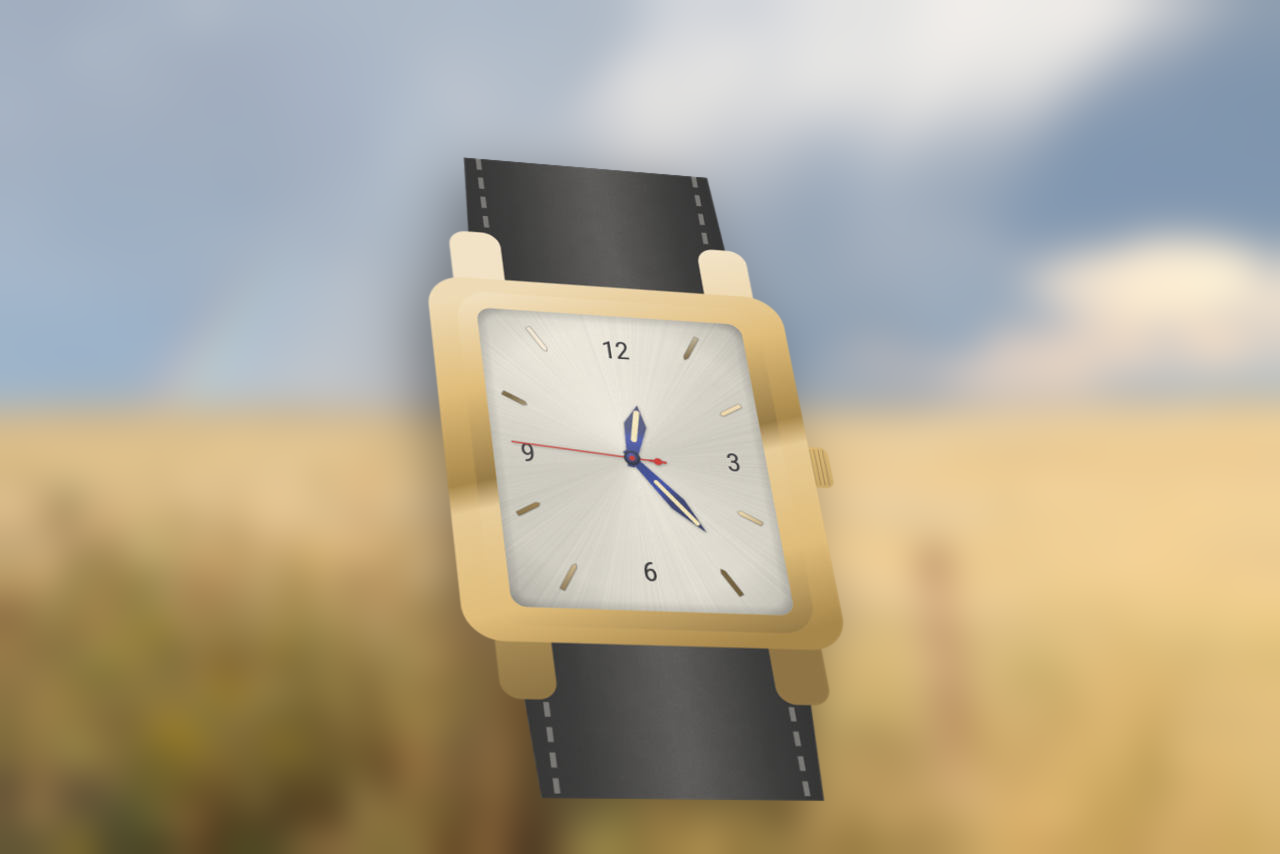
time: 12:23:46
